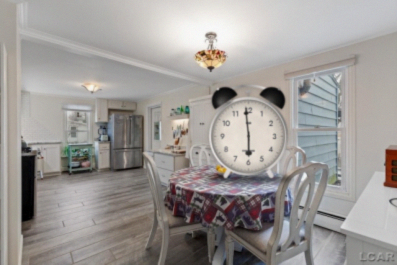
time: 5:59
